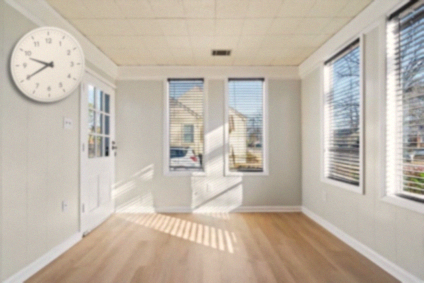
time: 9:40
